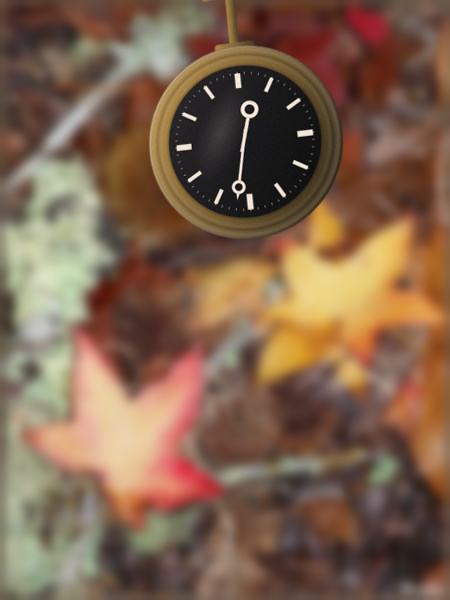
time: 12:32
